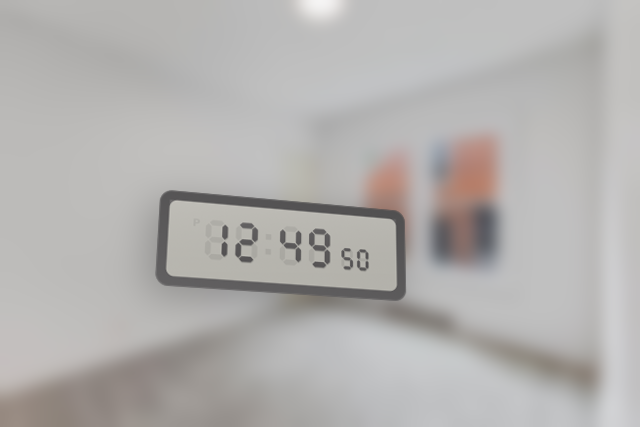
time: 12:49:50
